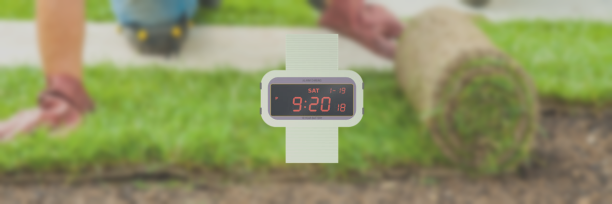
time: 9:20:18
